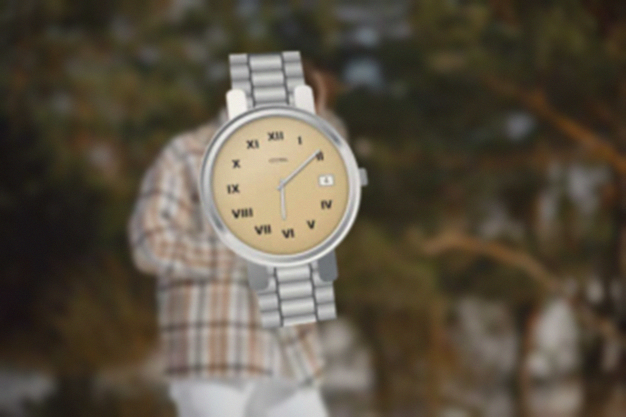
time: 6:09
